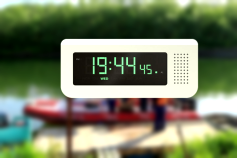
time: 19:44:45
